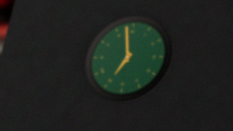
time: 6:58
